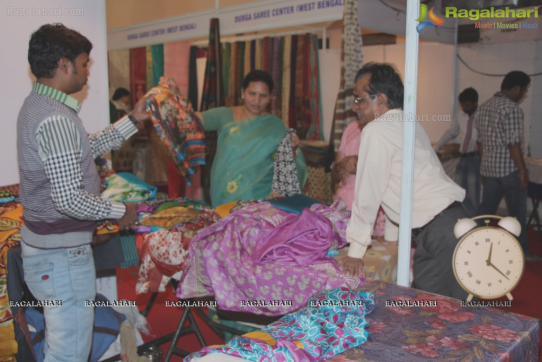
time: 12:22
